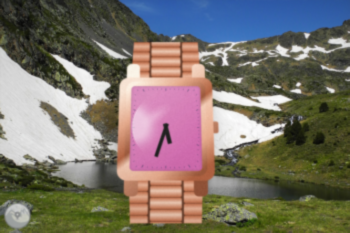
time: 5:33
